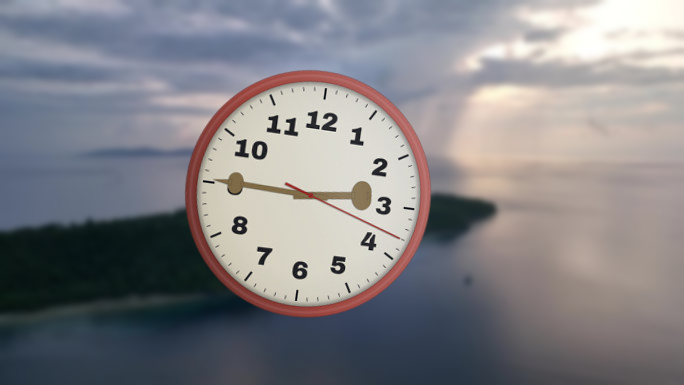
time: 2:45:18
